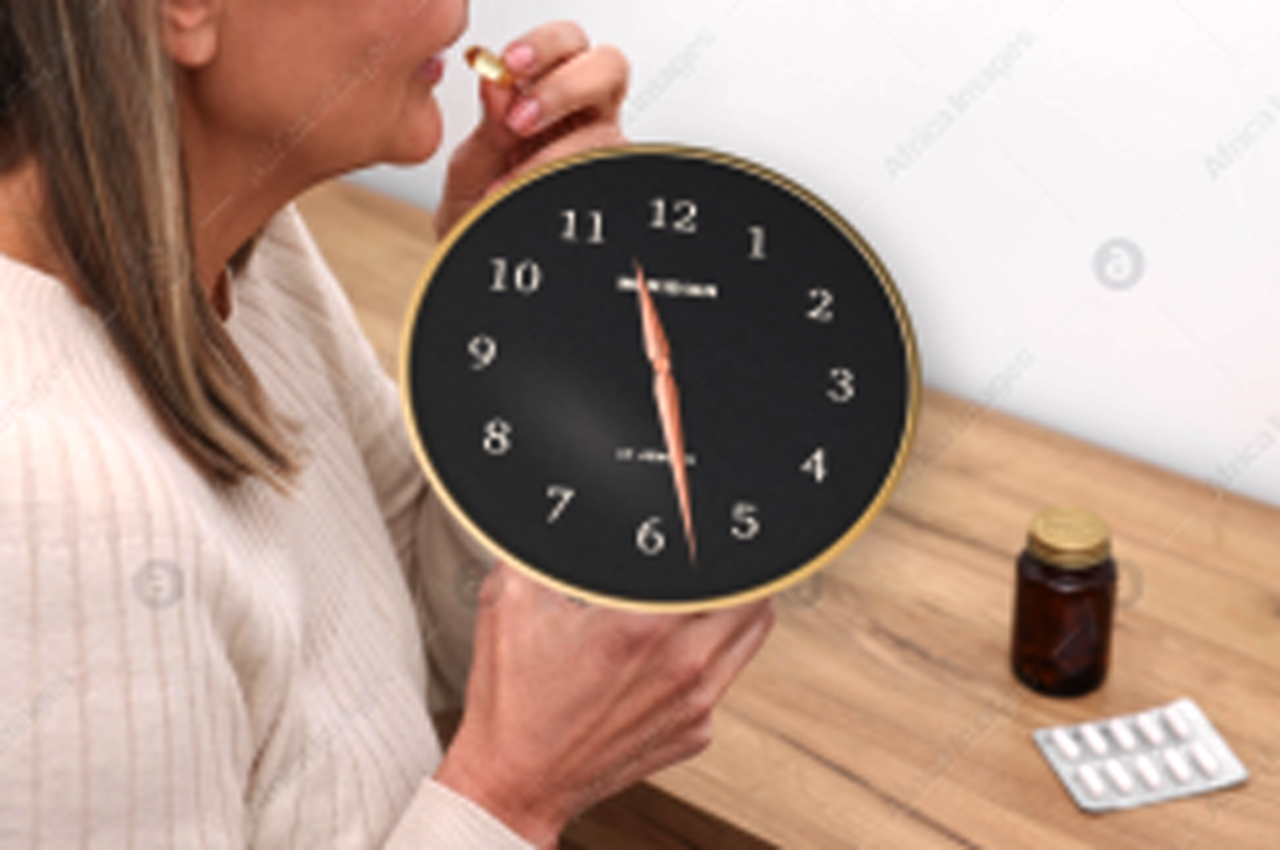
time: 11:28
